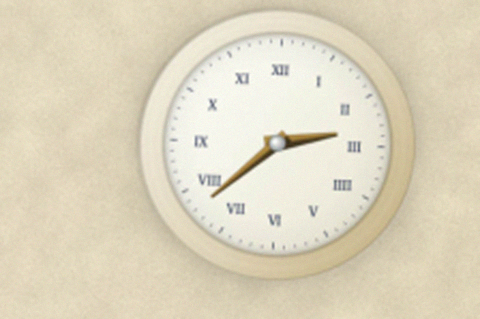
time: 2:38
